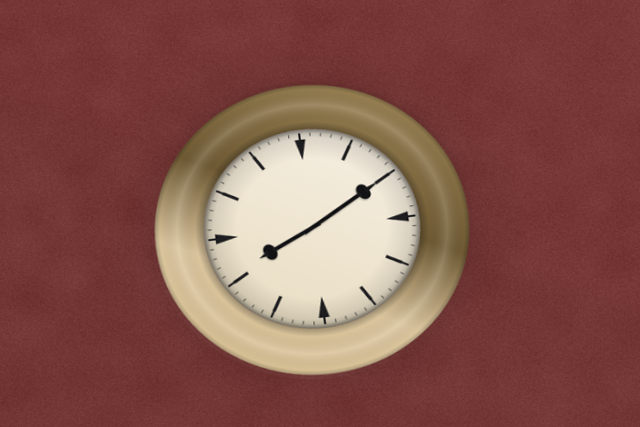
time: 8:10
